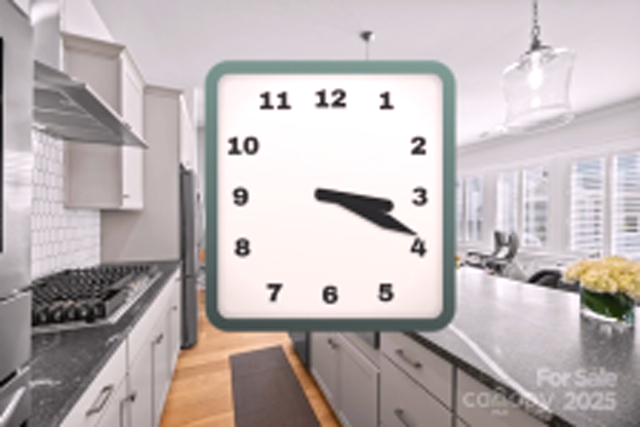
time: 3:19
